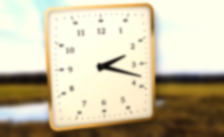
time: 2:18
